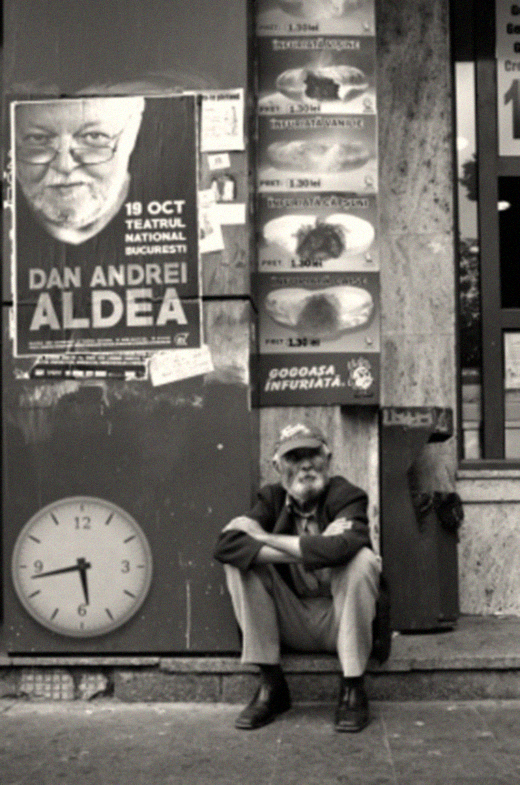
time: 5:43
